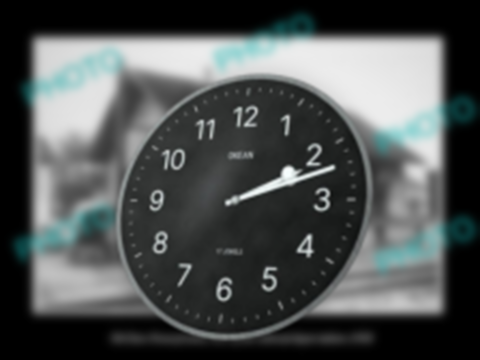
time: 2:12
